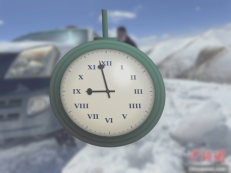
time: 8:58
